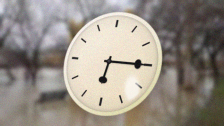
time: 6:15
